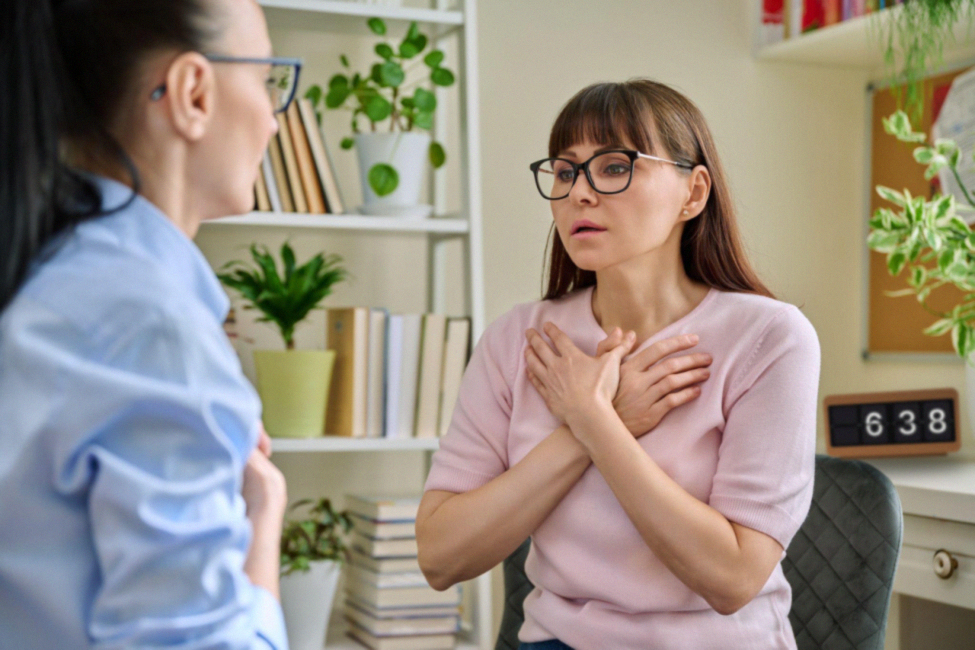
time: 6:38
